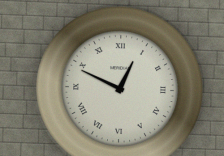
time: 12:49
